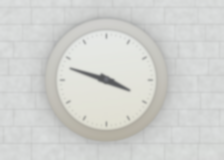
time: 3:48
